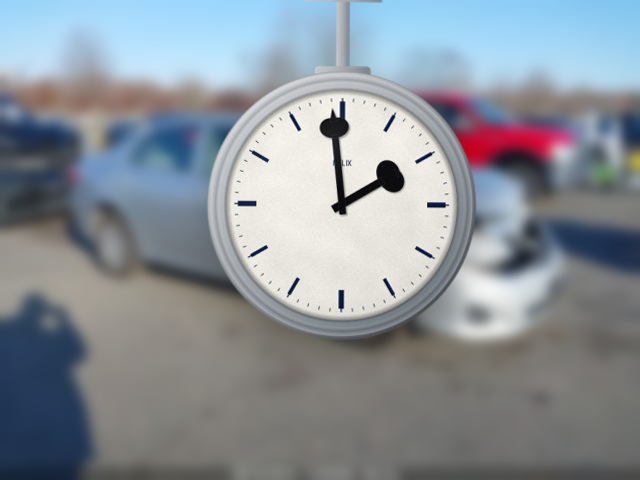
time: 1:59
